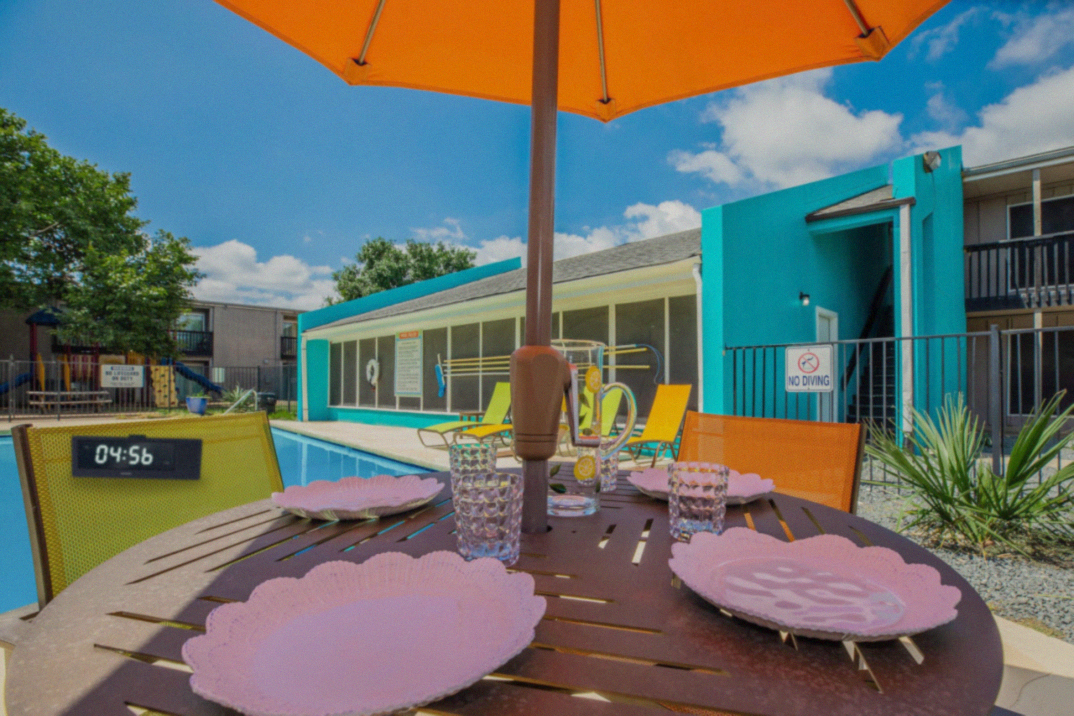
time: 4:56
